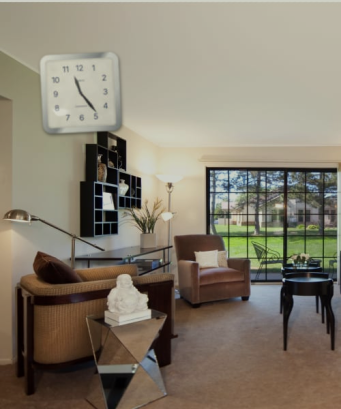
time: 11:24
